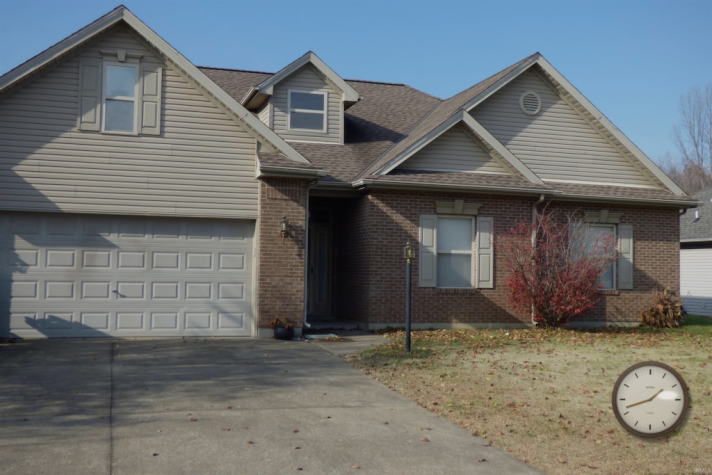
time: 1:42
